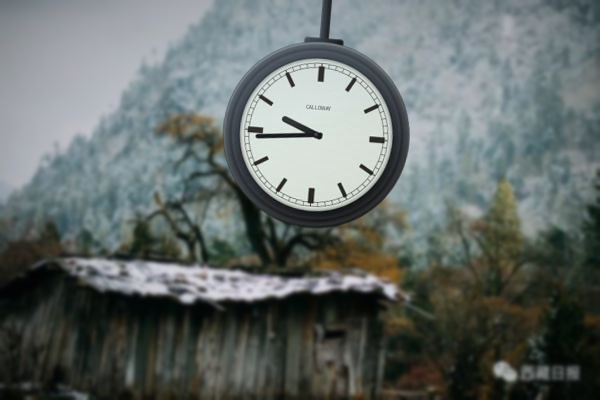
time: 9:44
